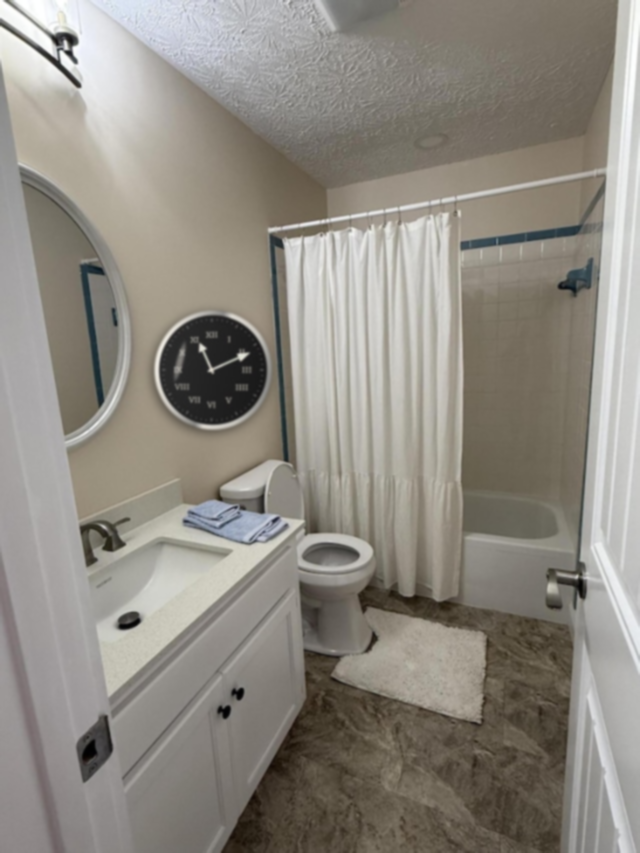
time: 11:11
